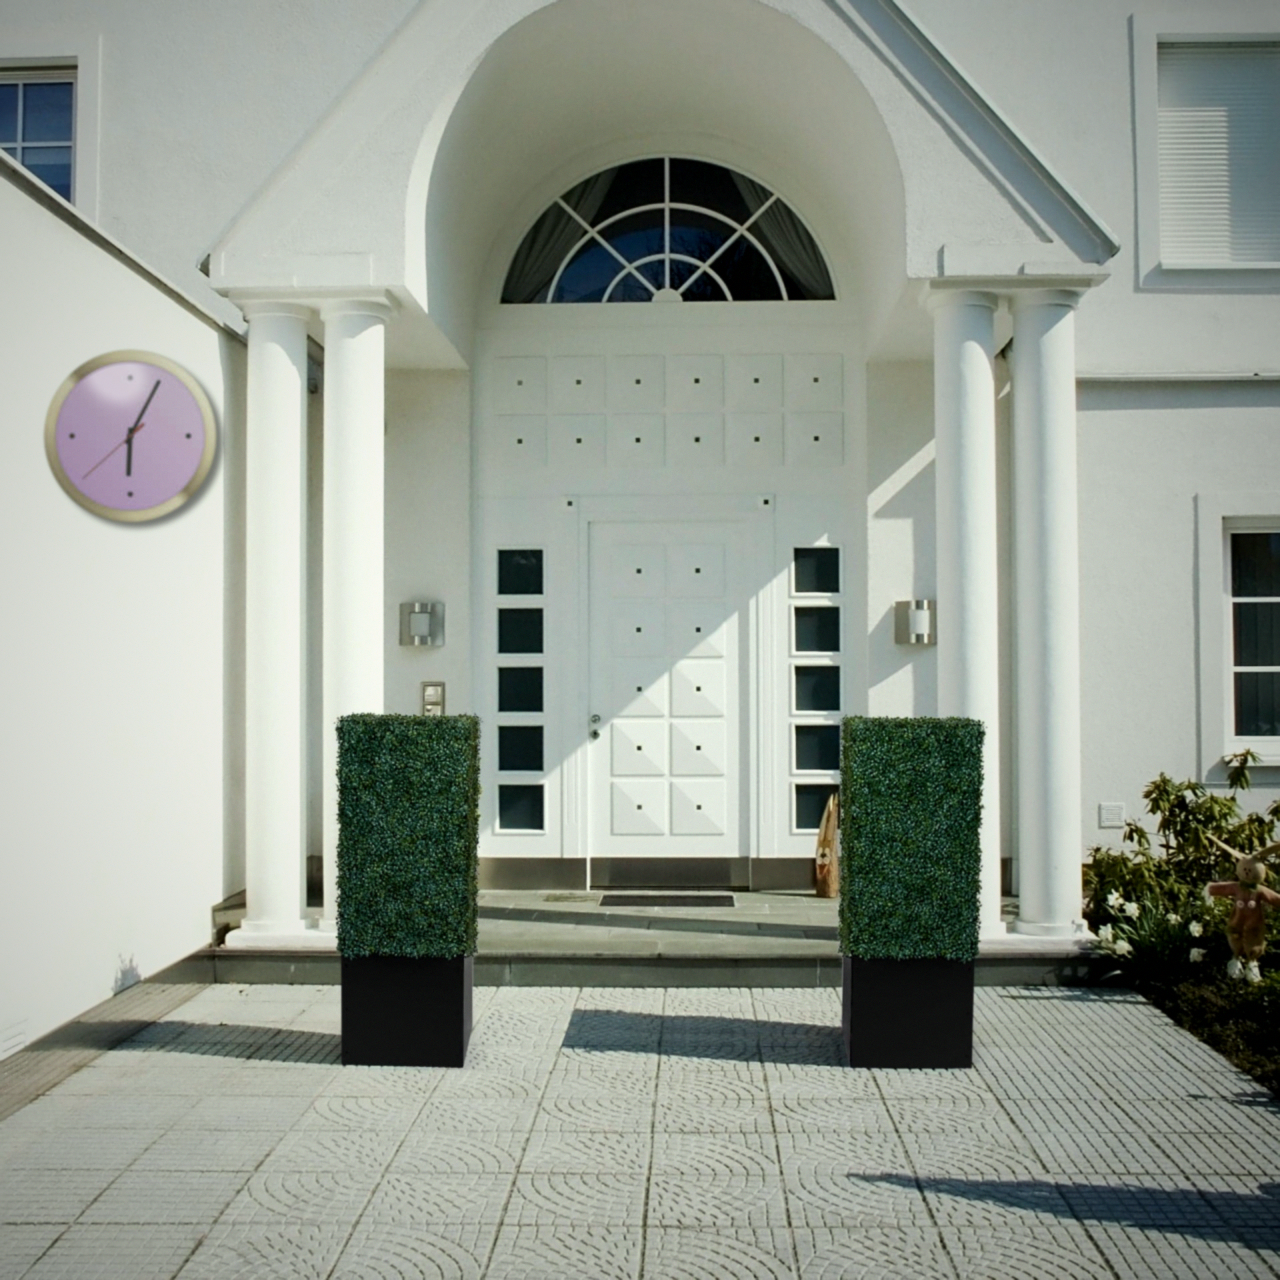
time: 6:04:38
